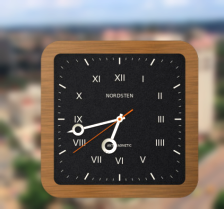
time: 6:42:39
